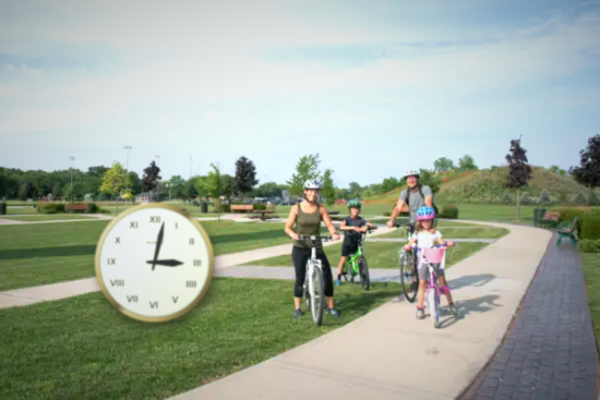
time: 3:02
